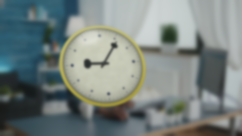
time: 9:06
